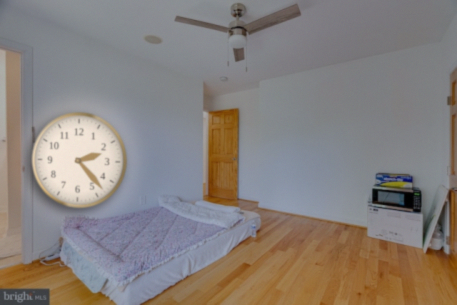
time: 2:23
